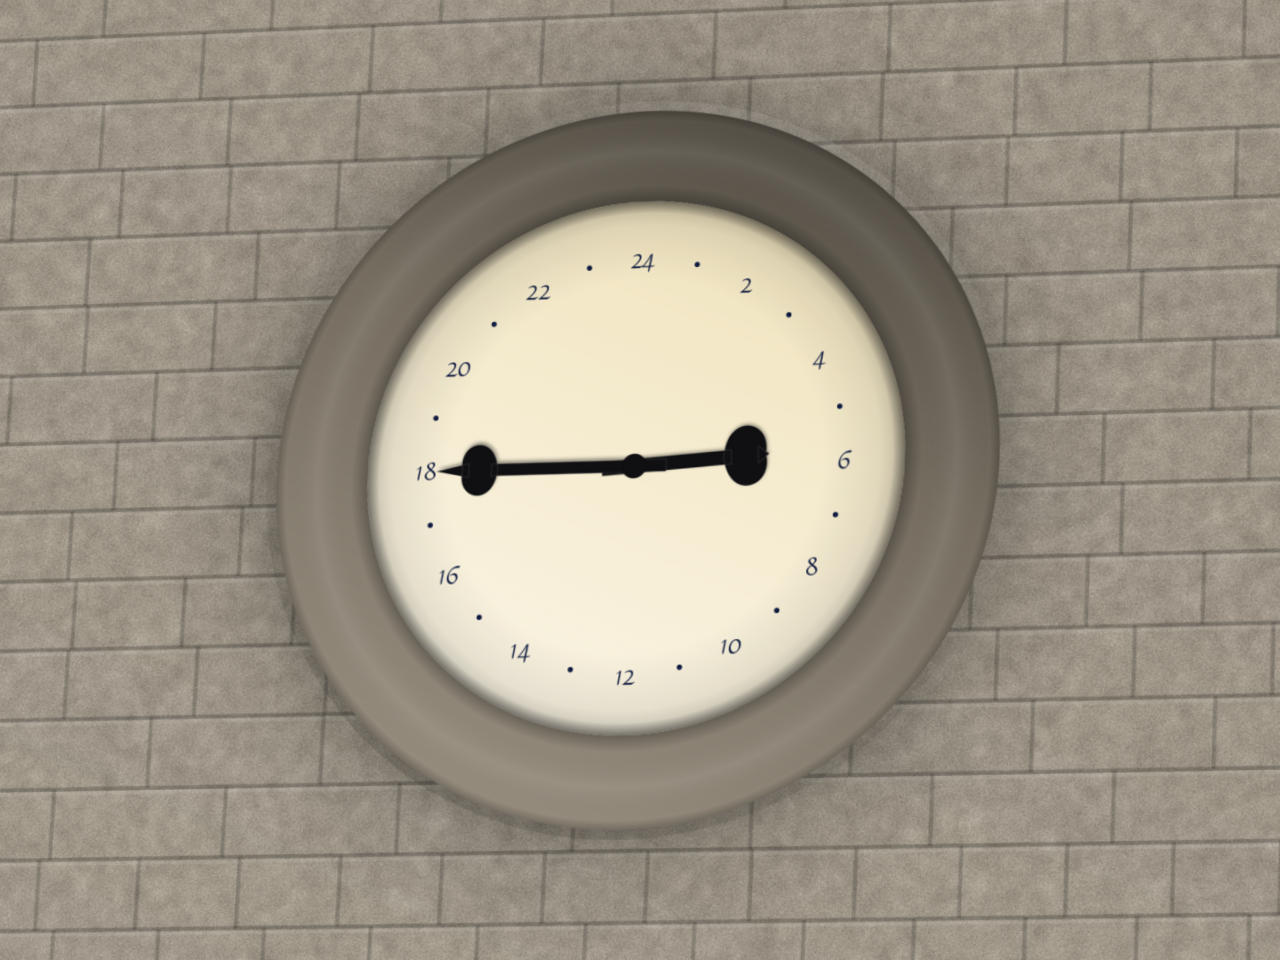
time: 5:45
